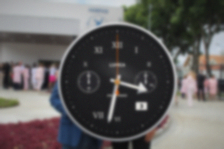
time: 3:32
